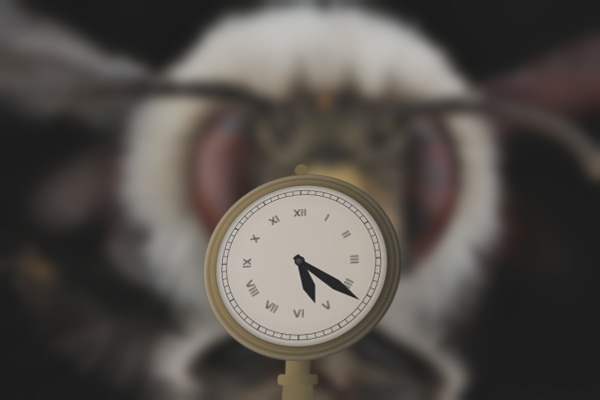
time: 5:21
